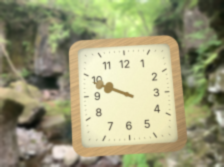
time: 9:49
